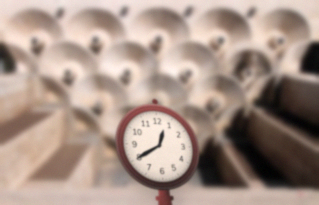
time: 12:40
